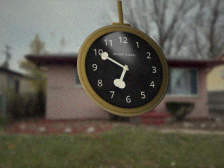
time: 6:50
